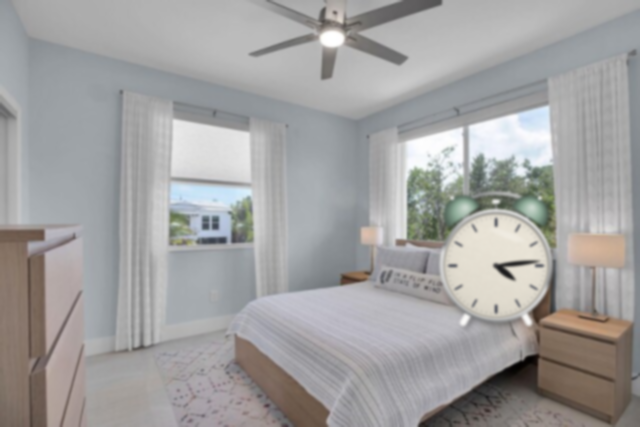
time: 4:14
